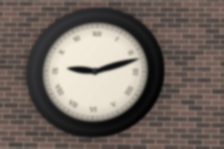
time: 9:12
